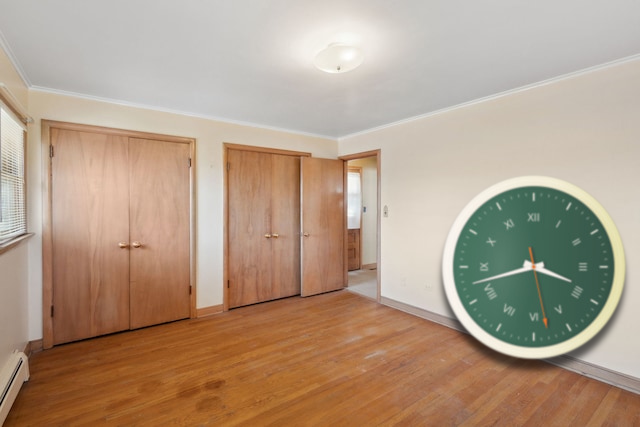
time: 3:42:28
